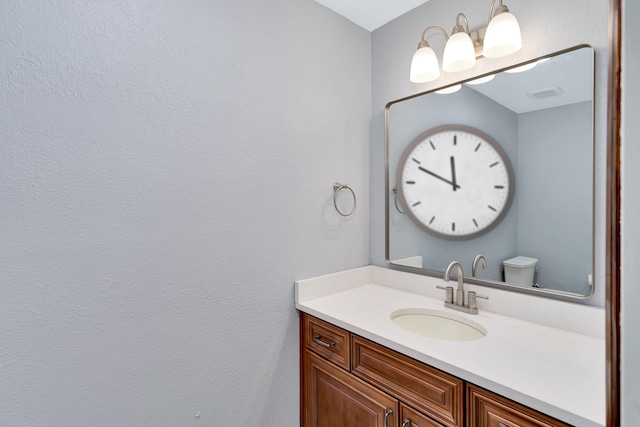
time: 11:49
